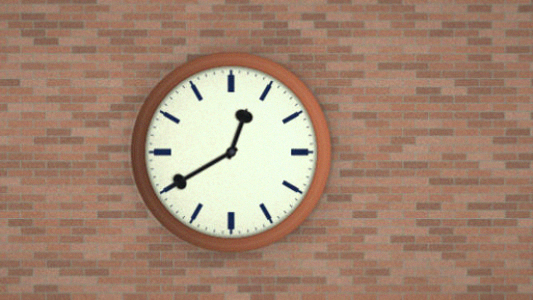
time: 12:40
